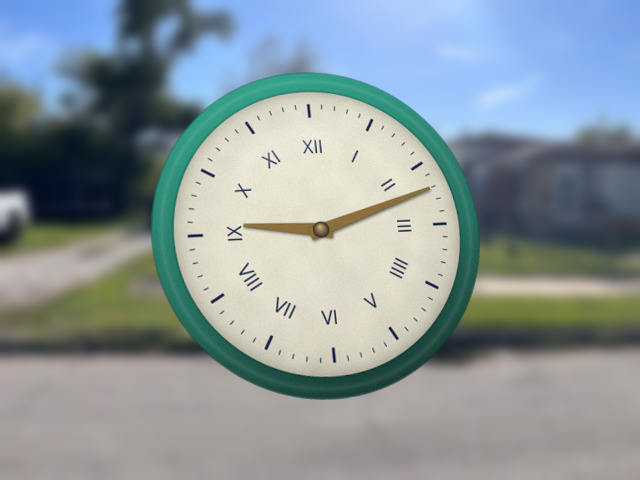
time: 9:12
